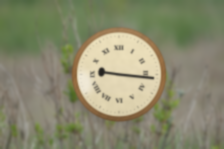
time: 9:16
